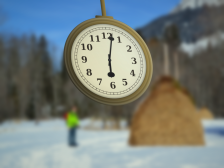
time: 6:02
